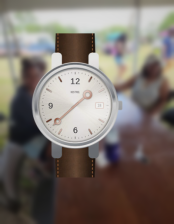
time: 1:38
